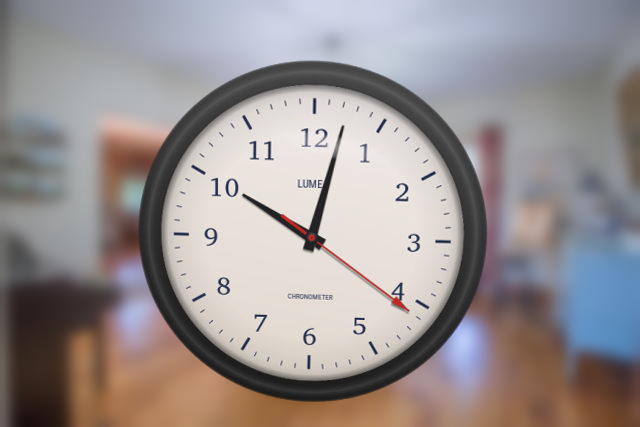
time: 10:02:21
